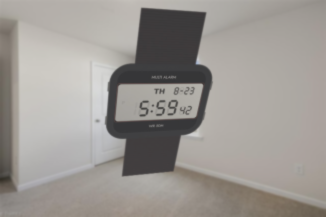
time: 5:59:42
